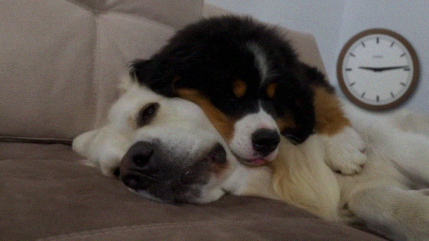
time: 9:14
